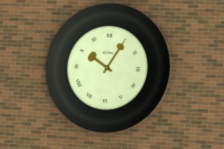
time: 10:05
